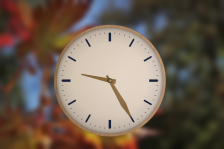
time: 9:25
